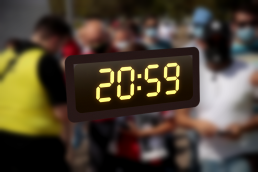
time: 20:59
